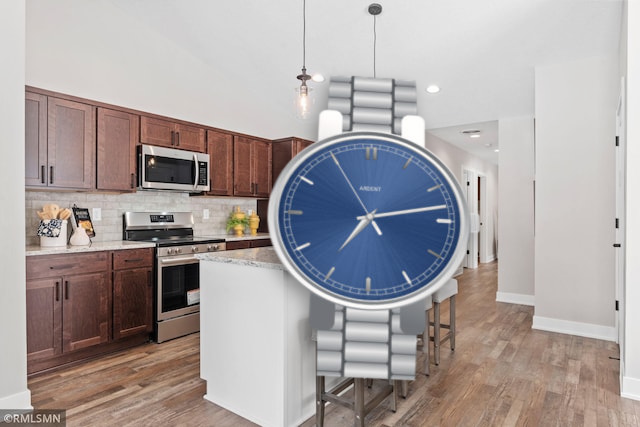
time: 7:12:55
